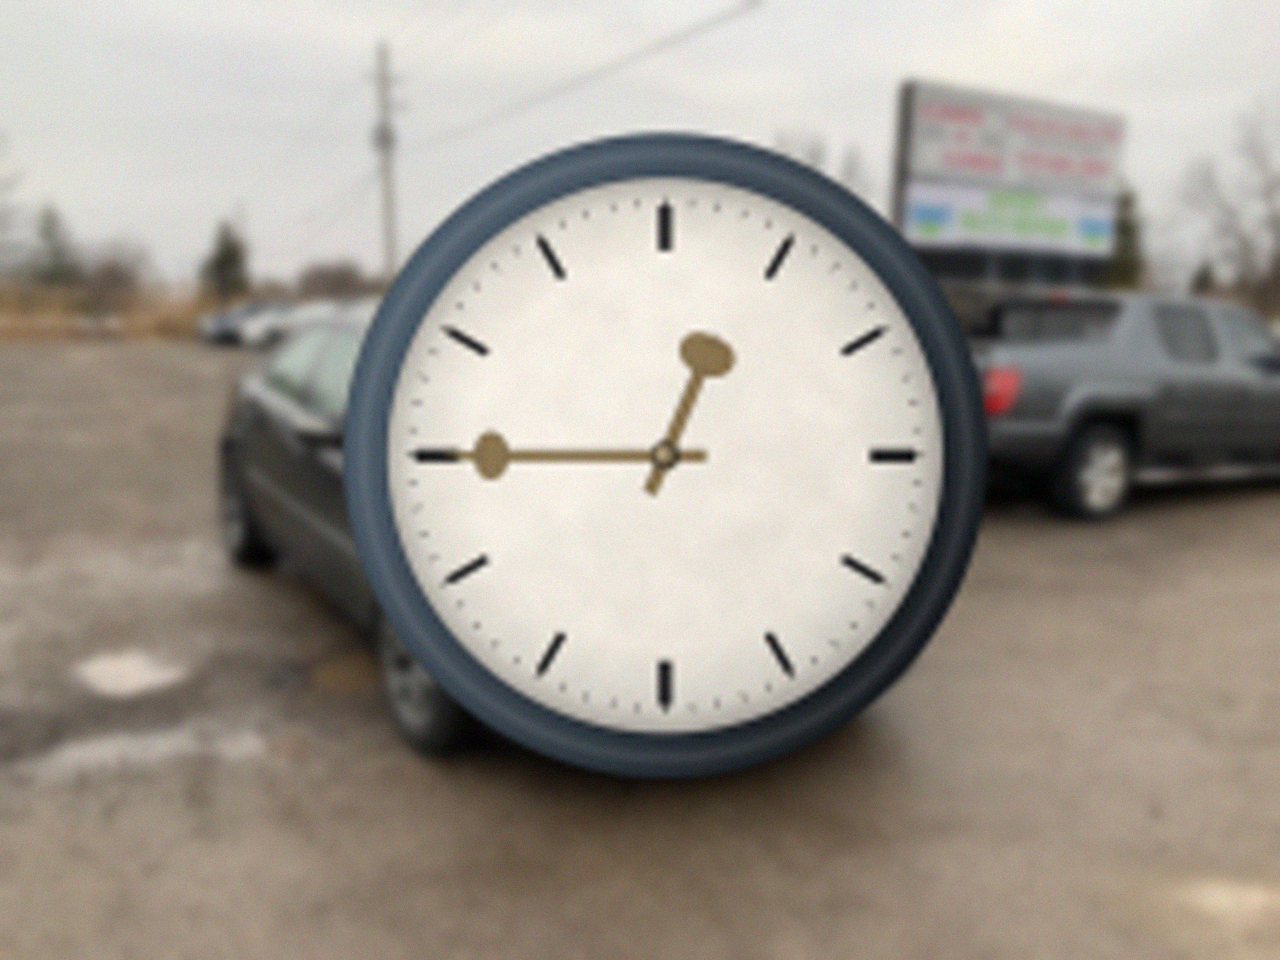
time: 12:45
